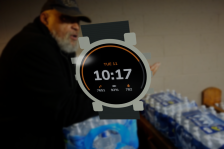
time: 10:17
